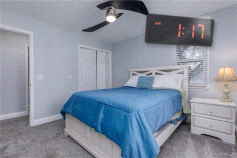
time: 1:17
